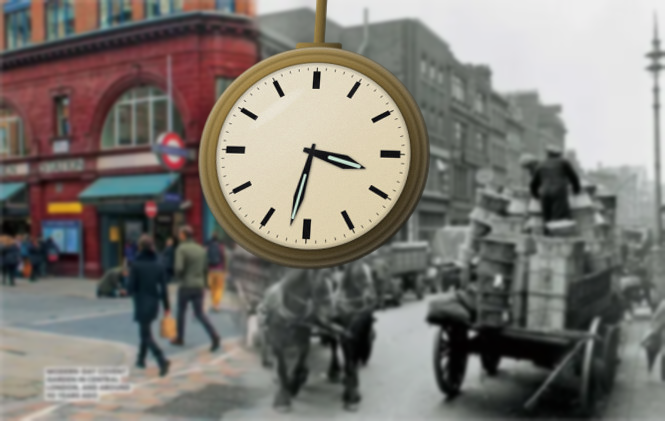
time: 3:32
